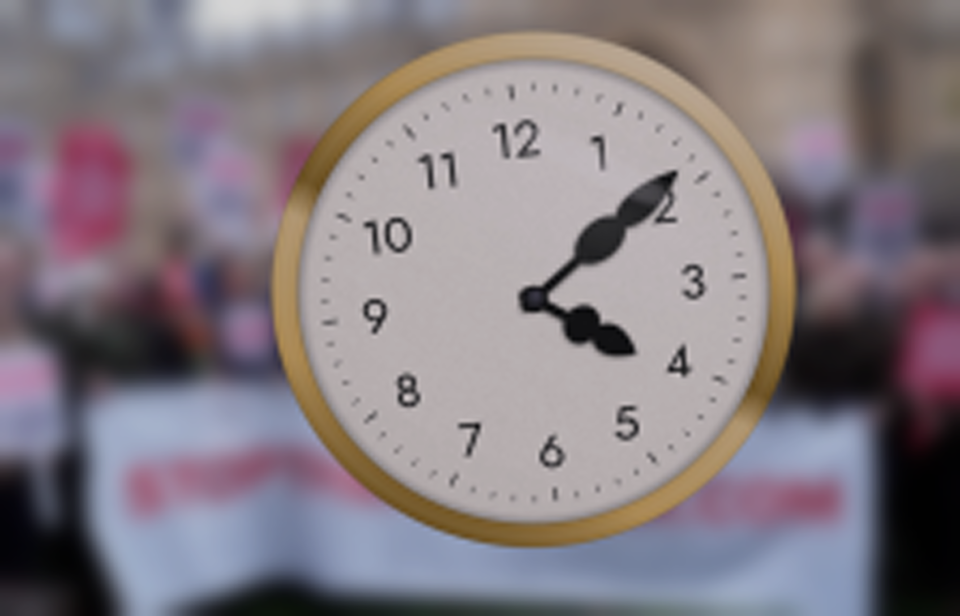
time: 4:09
